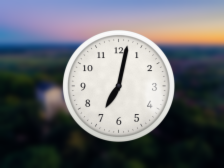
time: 7:02
